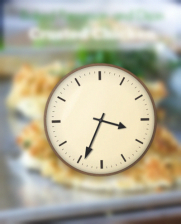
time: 3:34
